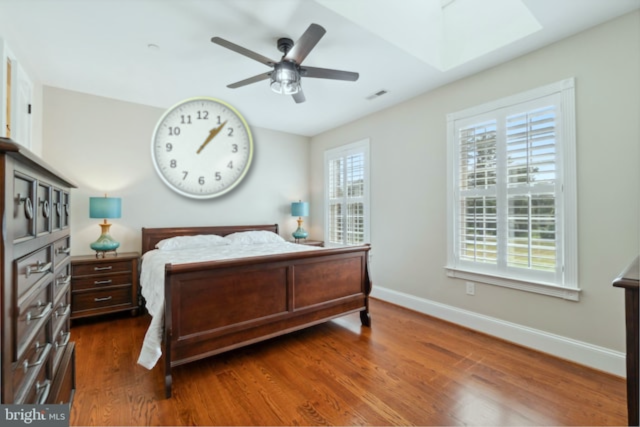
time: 1:07
